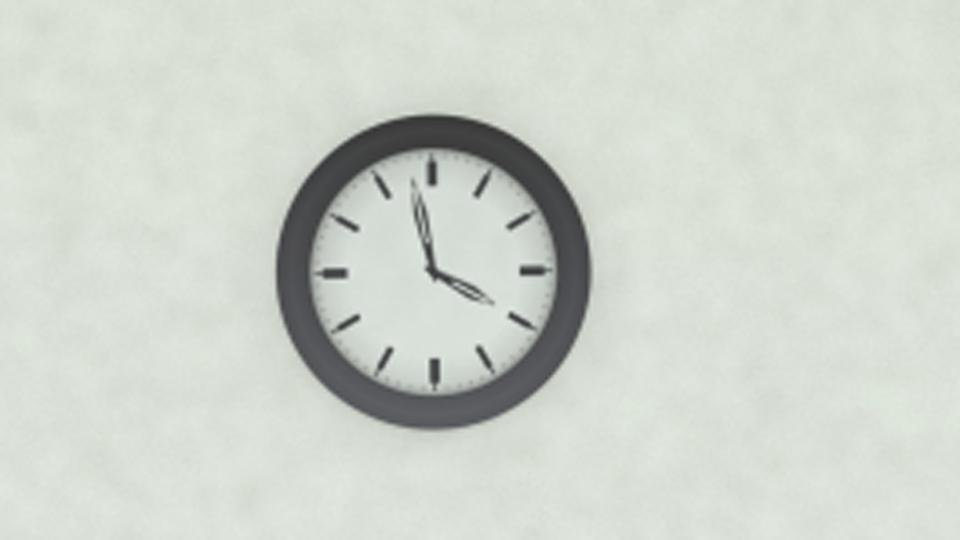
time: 3:58
